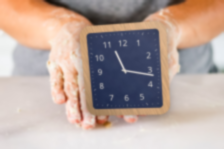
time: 11:17
